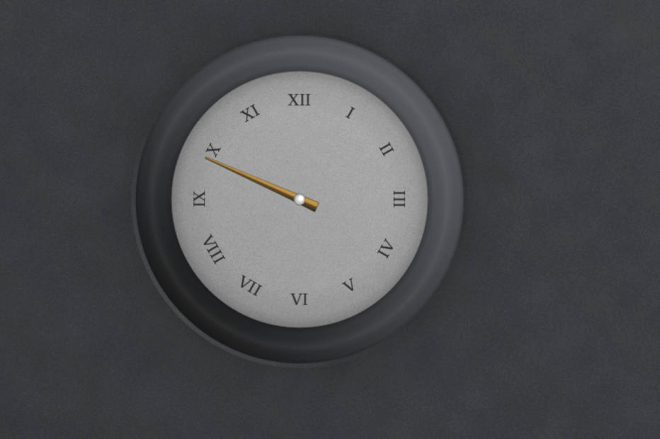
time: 9:49
